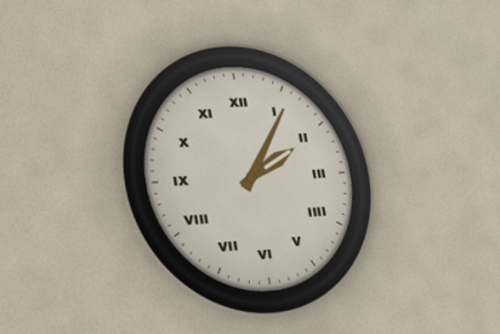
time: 2:06
